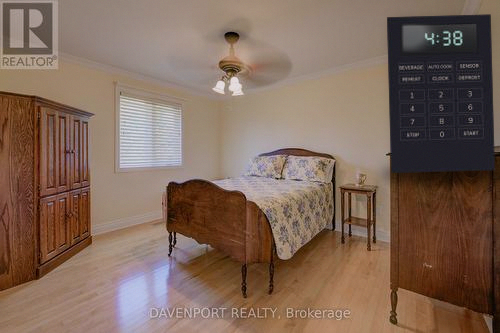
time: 4:38
